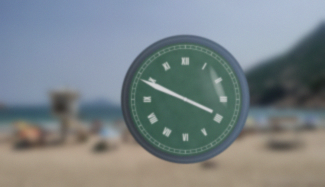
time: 3:49
